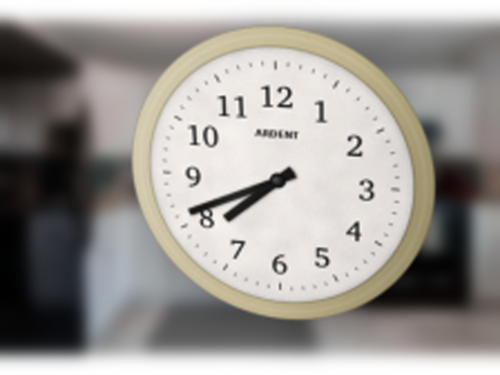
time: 7:41
